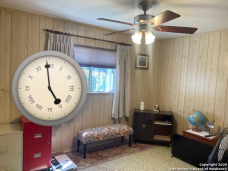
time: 4:59
